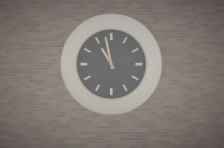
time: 10:58
